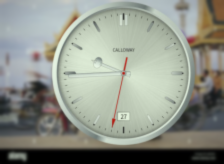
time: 9:44:32
